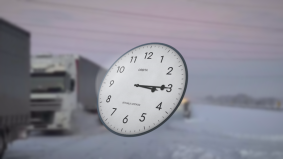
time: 3:15
